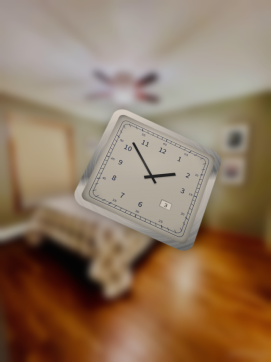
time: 1:52
